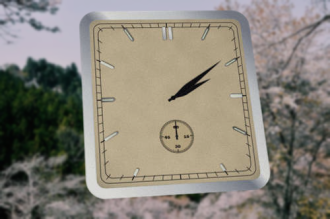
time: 2:09
